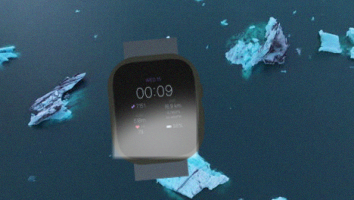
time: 0:09
